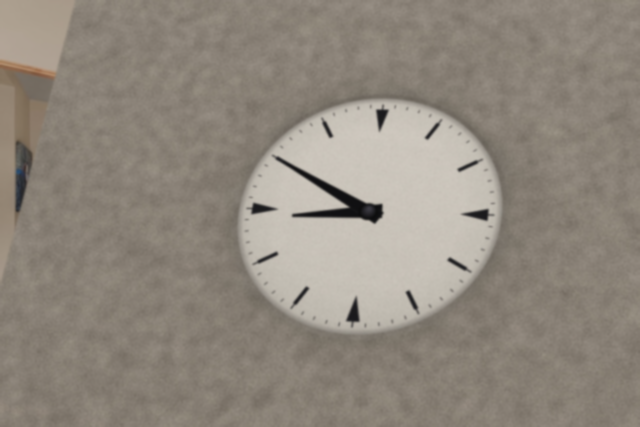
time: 8:50
